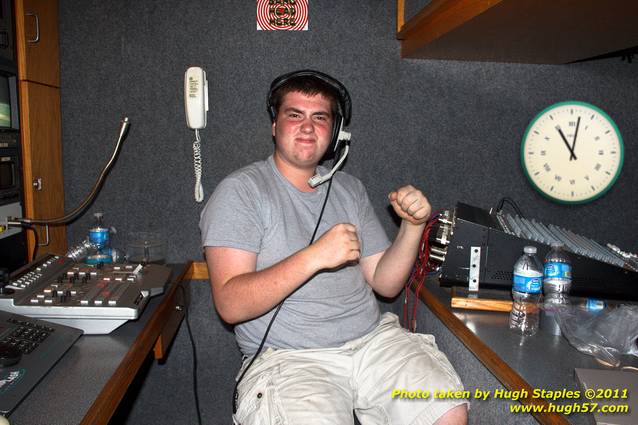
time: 11:02
